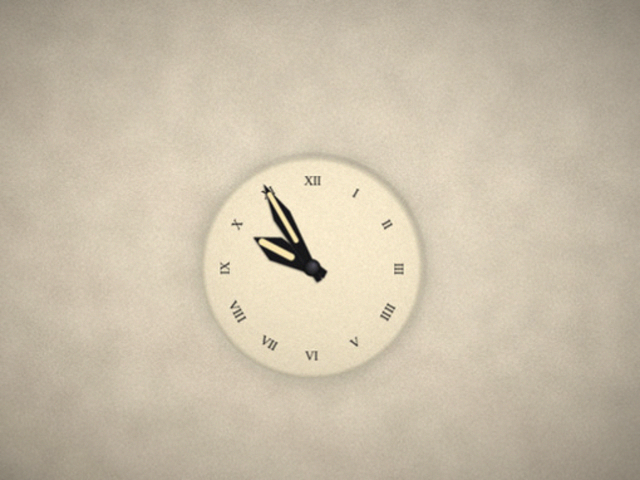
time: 9:55
